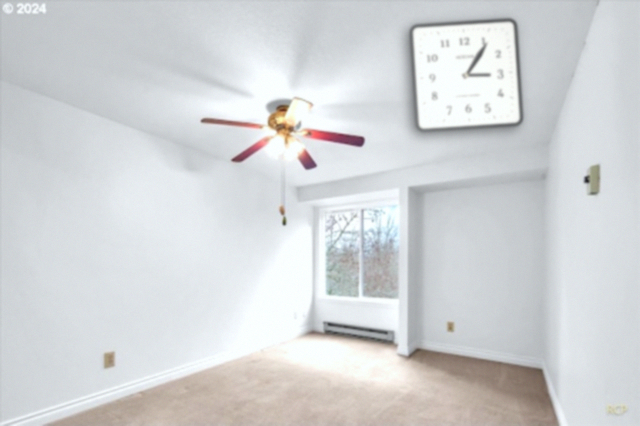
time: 3:06
